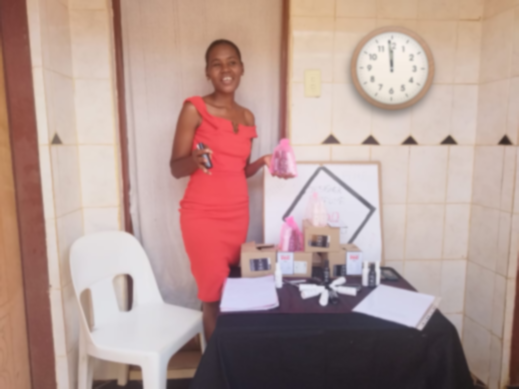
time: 11:59
